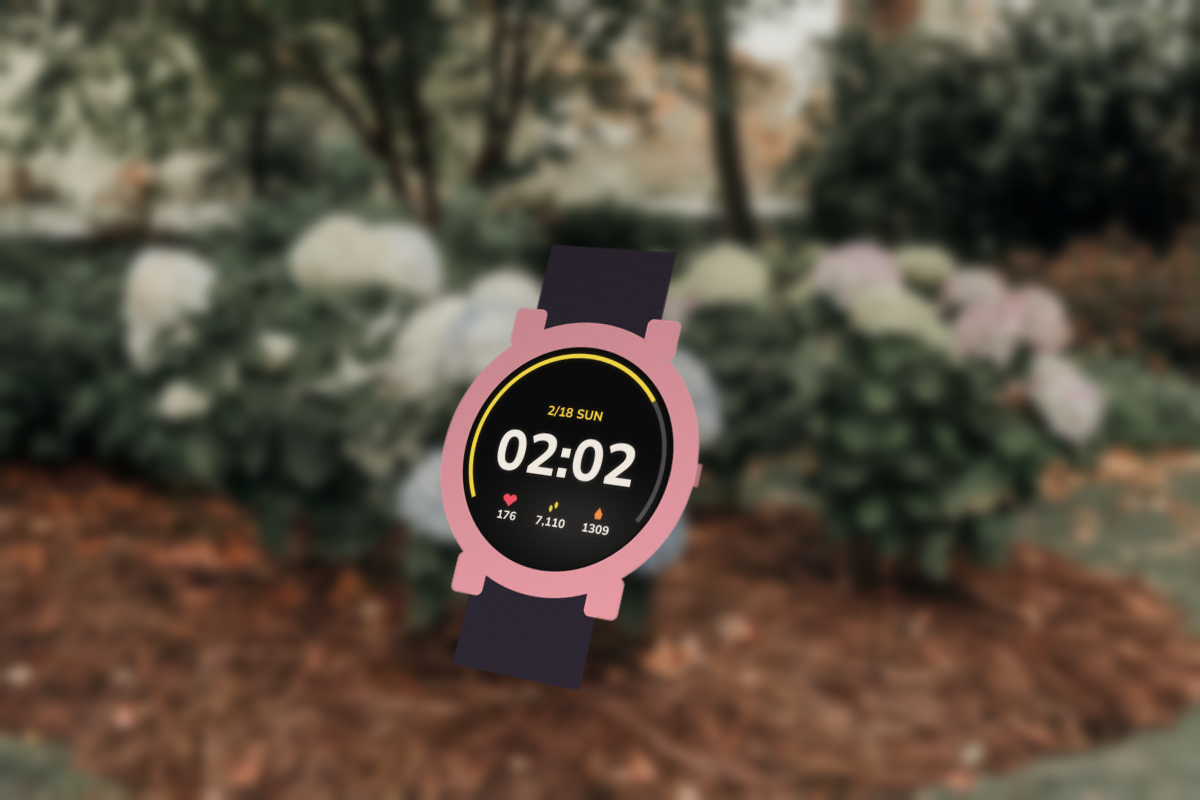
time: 2:02
